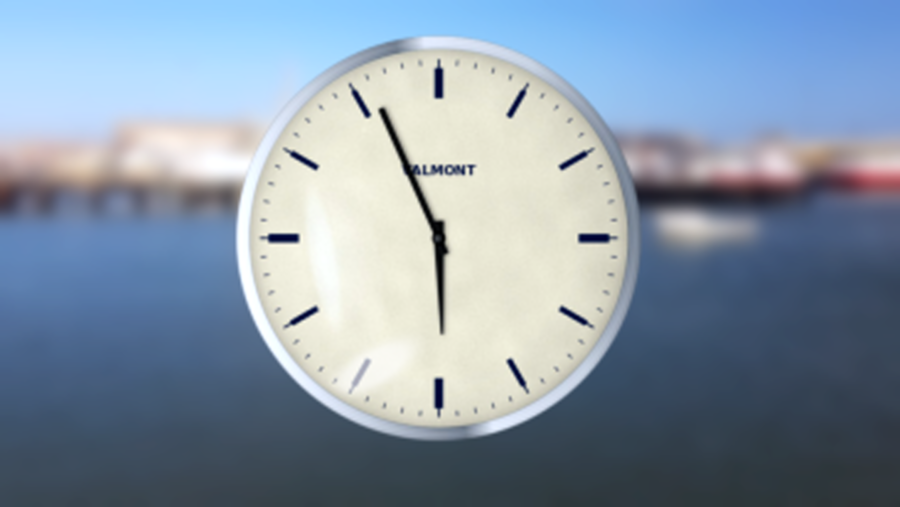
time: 5:56
